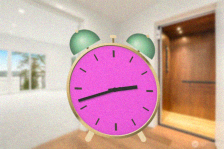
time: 2:42
